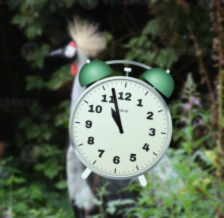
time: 10:57
